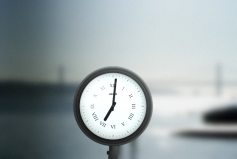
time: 7:01
